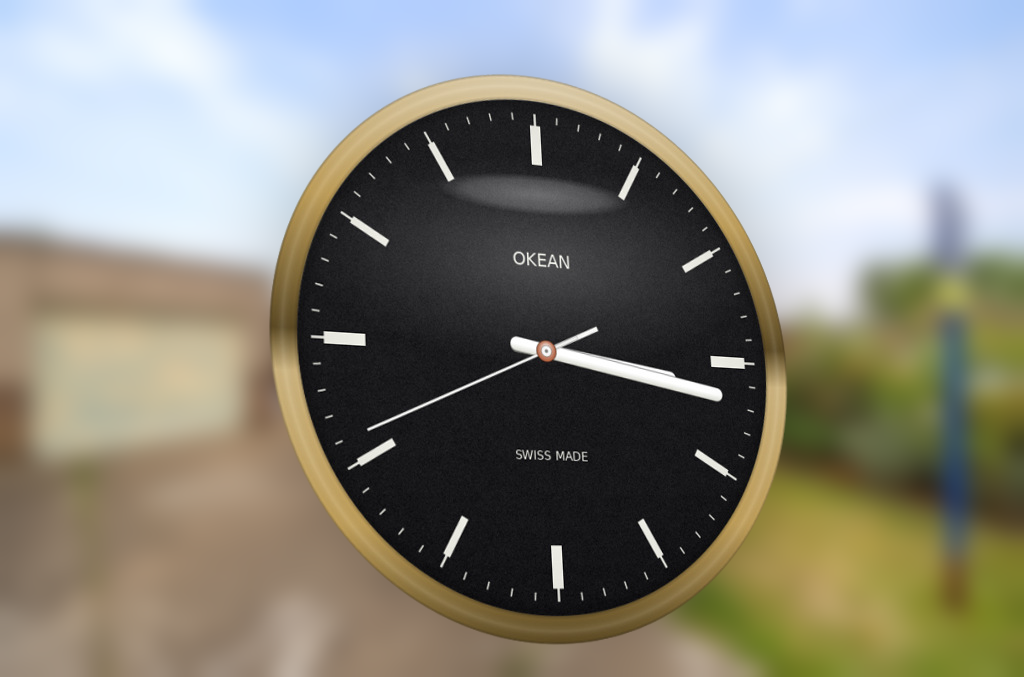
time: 3:16:41
